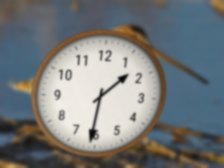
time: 1:31
